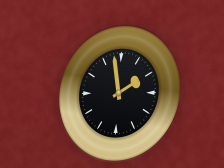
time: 1:58
